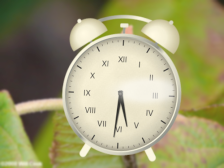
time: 5:31
